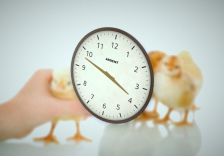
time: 3:48
